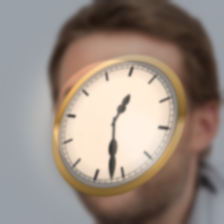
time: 12:27
